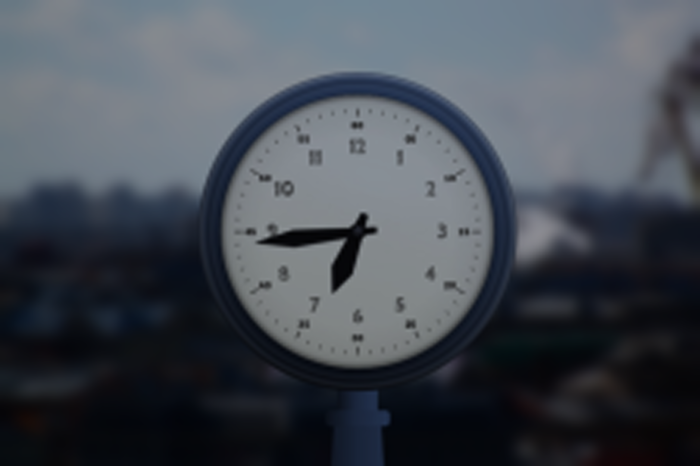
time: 6:44
